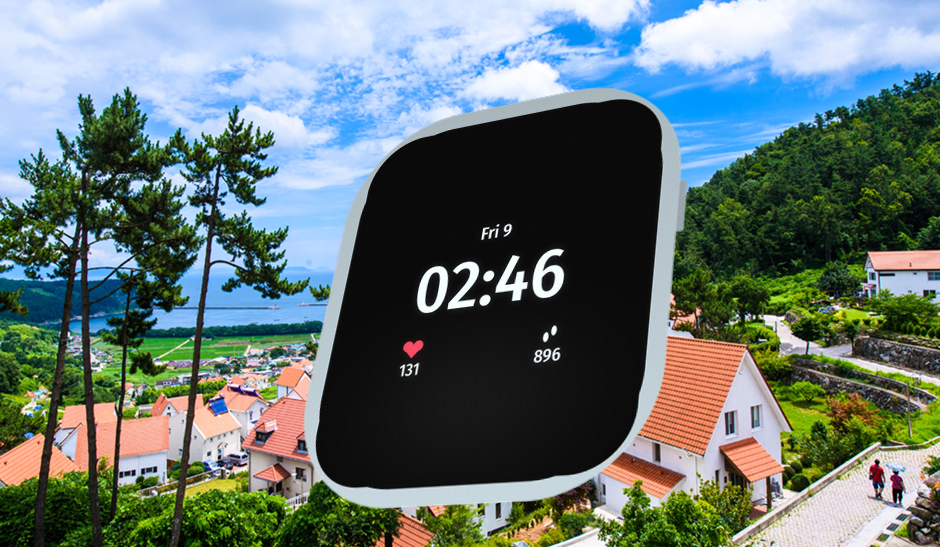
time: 2:46
